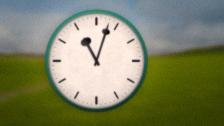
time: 11:03
